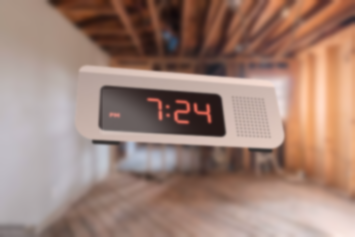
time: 7:24
